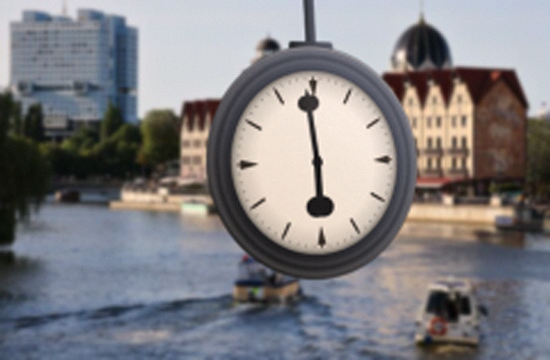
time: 5:59
